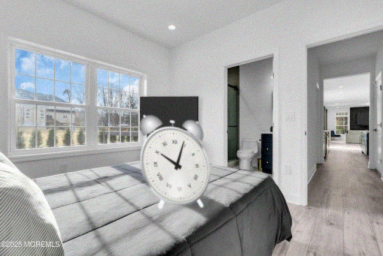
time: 10:04
